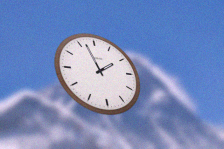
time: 1:57
